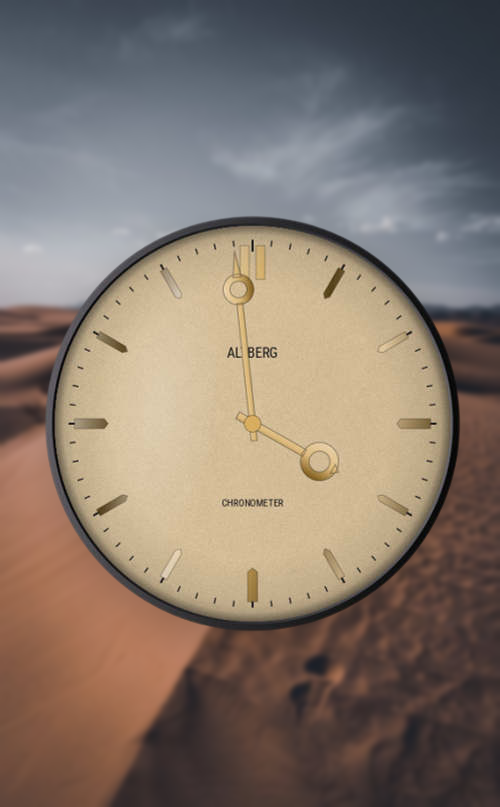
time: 3:59
